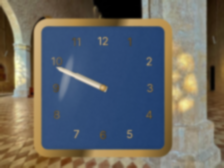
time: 9:49
